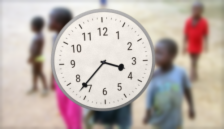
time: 3:37
